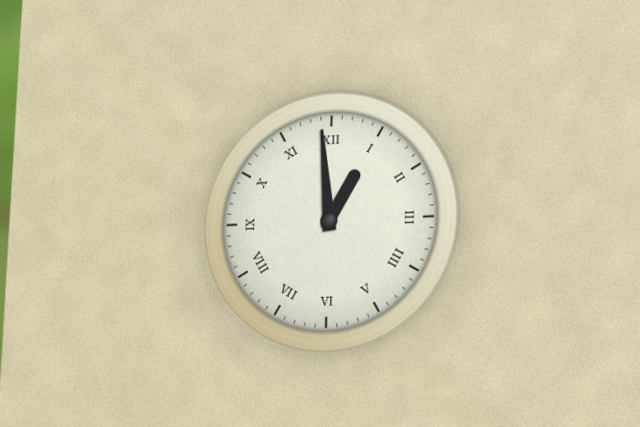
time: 12:59
